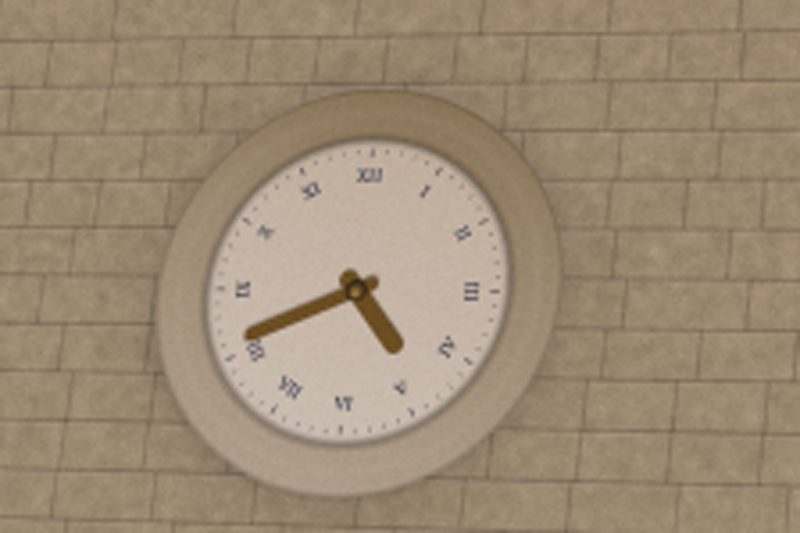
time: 4:41
